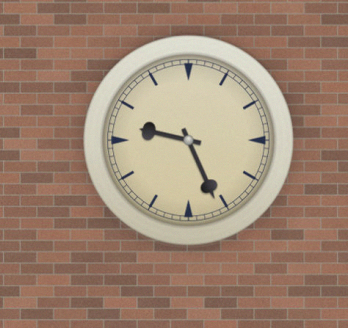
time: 9:26
